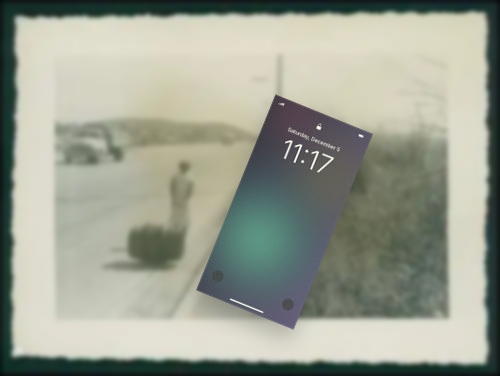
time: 11:17
